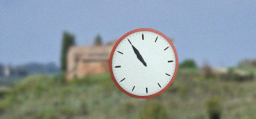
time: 10:55
